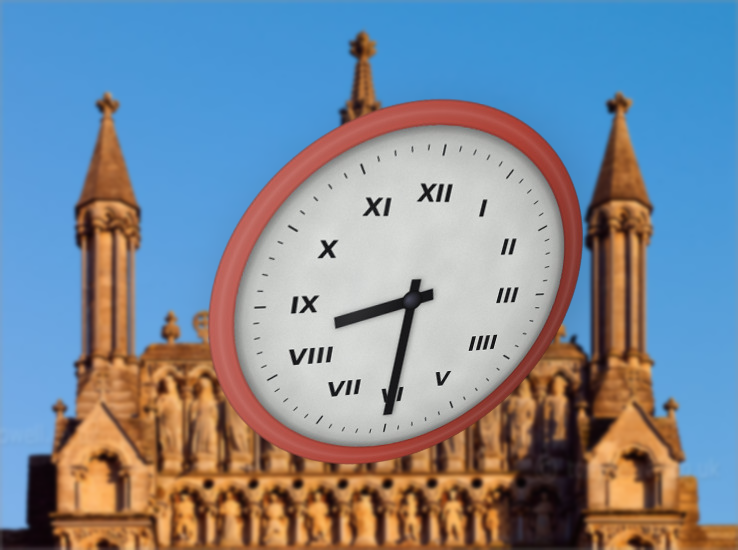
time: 8:30
